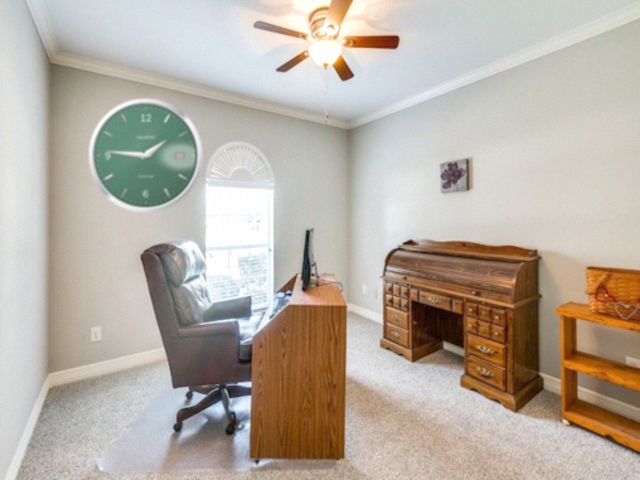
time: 1:46
